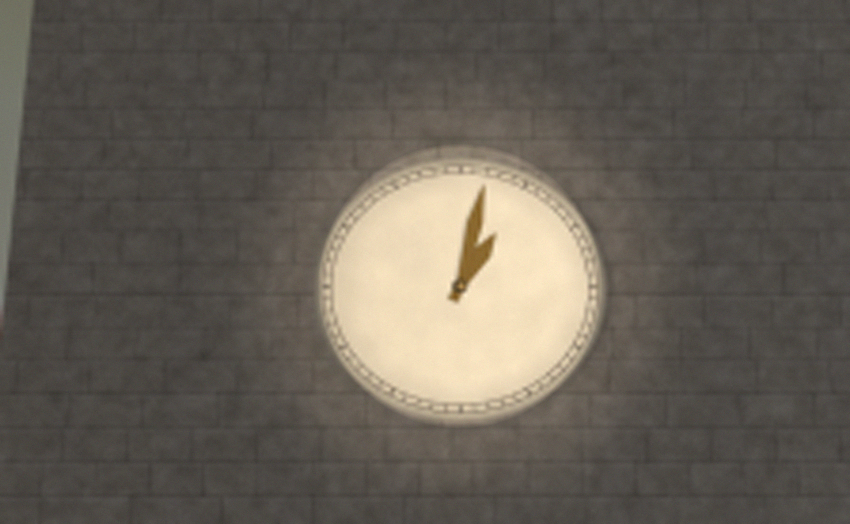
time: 1:02
